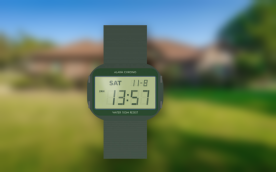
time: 13:57
